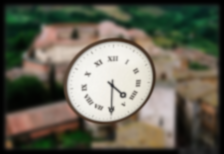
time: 4:30
